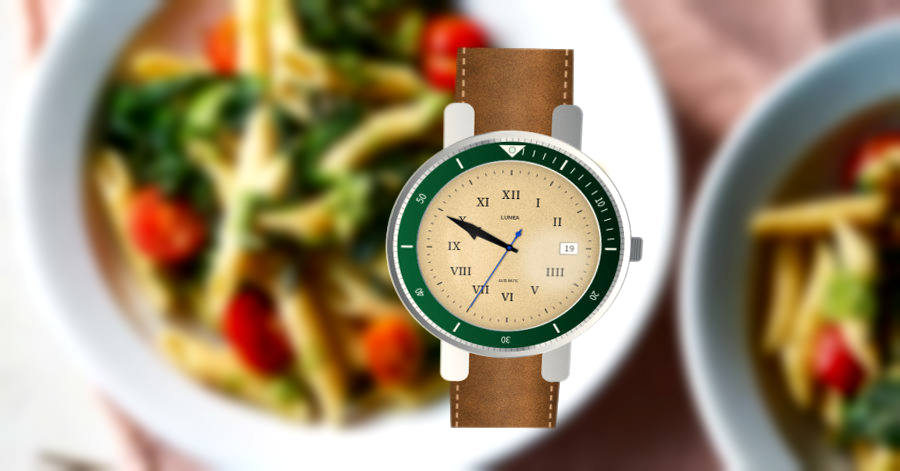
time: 9:49:35
